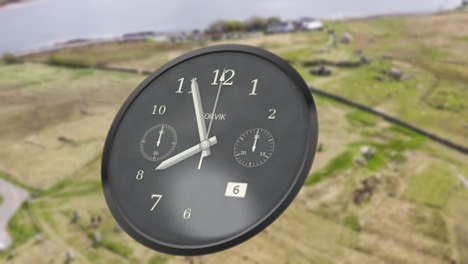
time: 7:56
